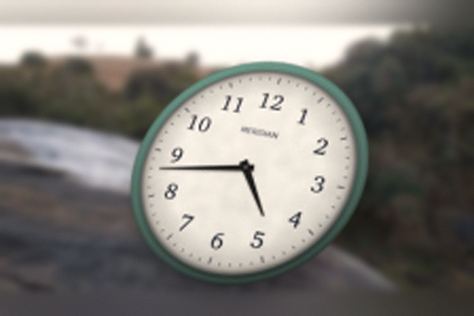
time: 4:43
